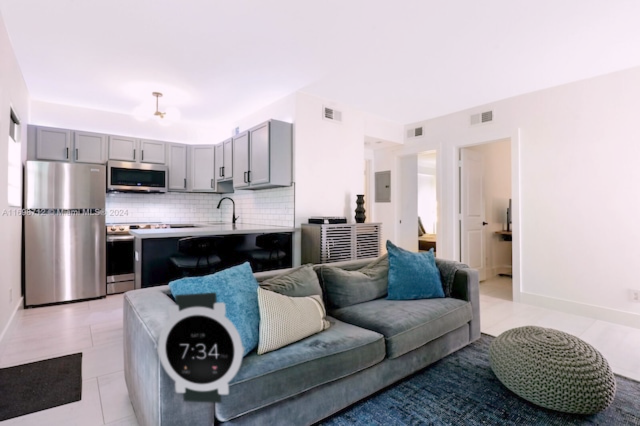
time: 7:34
